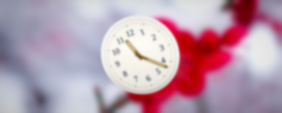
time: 11:22
